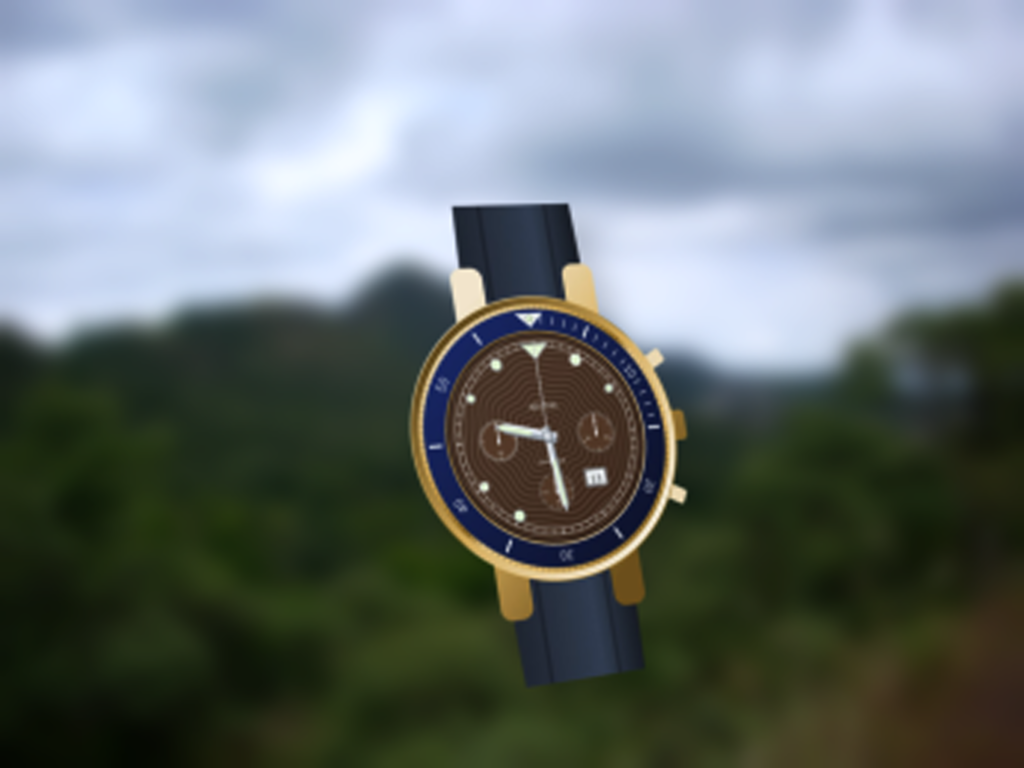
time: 9:29
